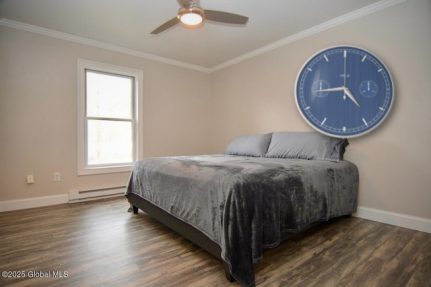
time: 4:44
